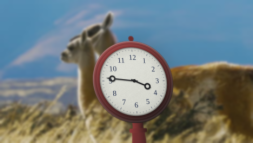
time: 3:46
